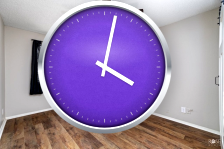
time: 4:02
